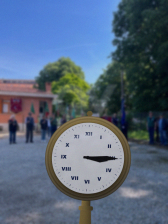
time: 3:15
